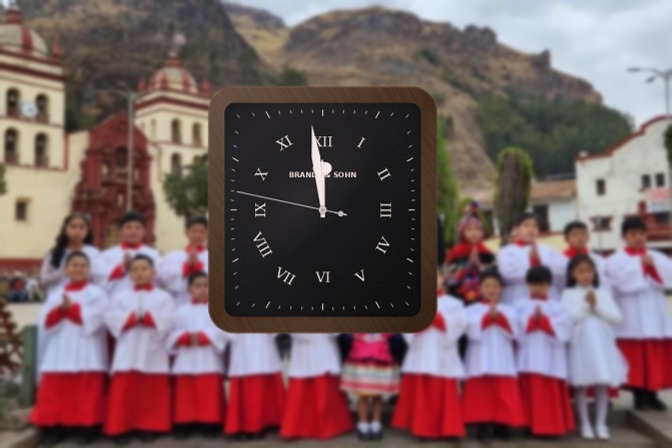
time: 11:58:47
